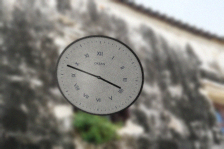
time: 3:48
